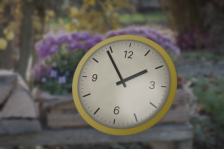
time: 1:54
